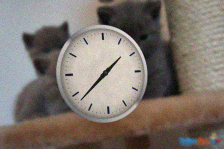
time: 1:38
